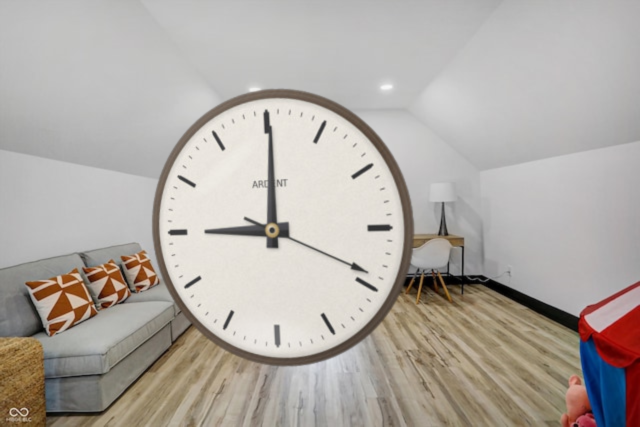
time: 9:00:19
